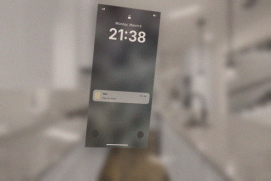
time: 21:38
